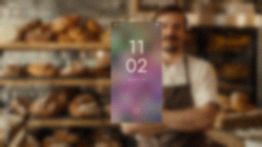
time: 11:02
